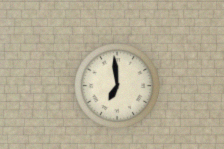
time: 6:59
